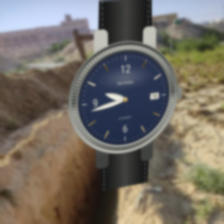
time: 9:43
